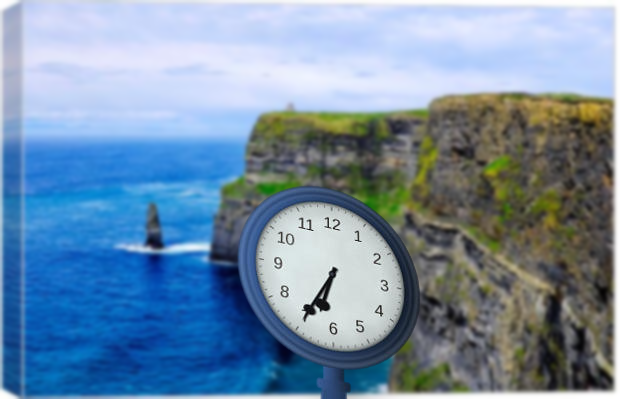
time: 6:35
